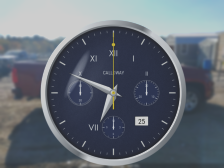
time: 6:49
